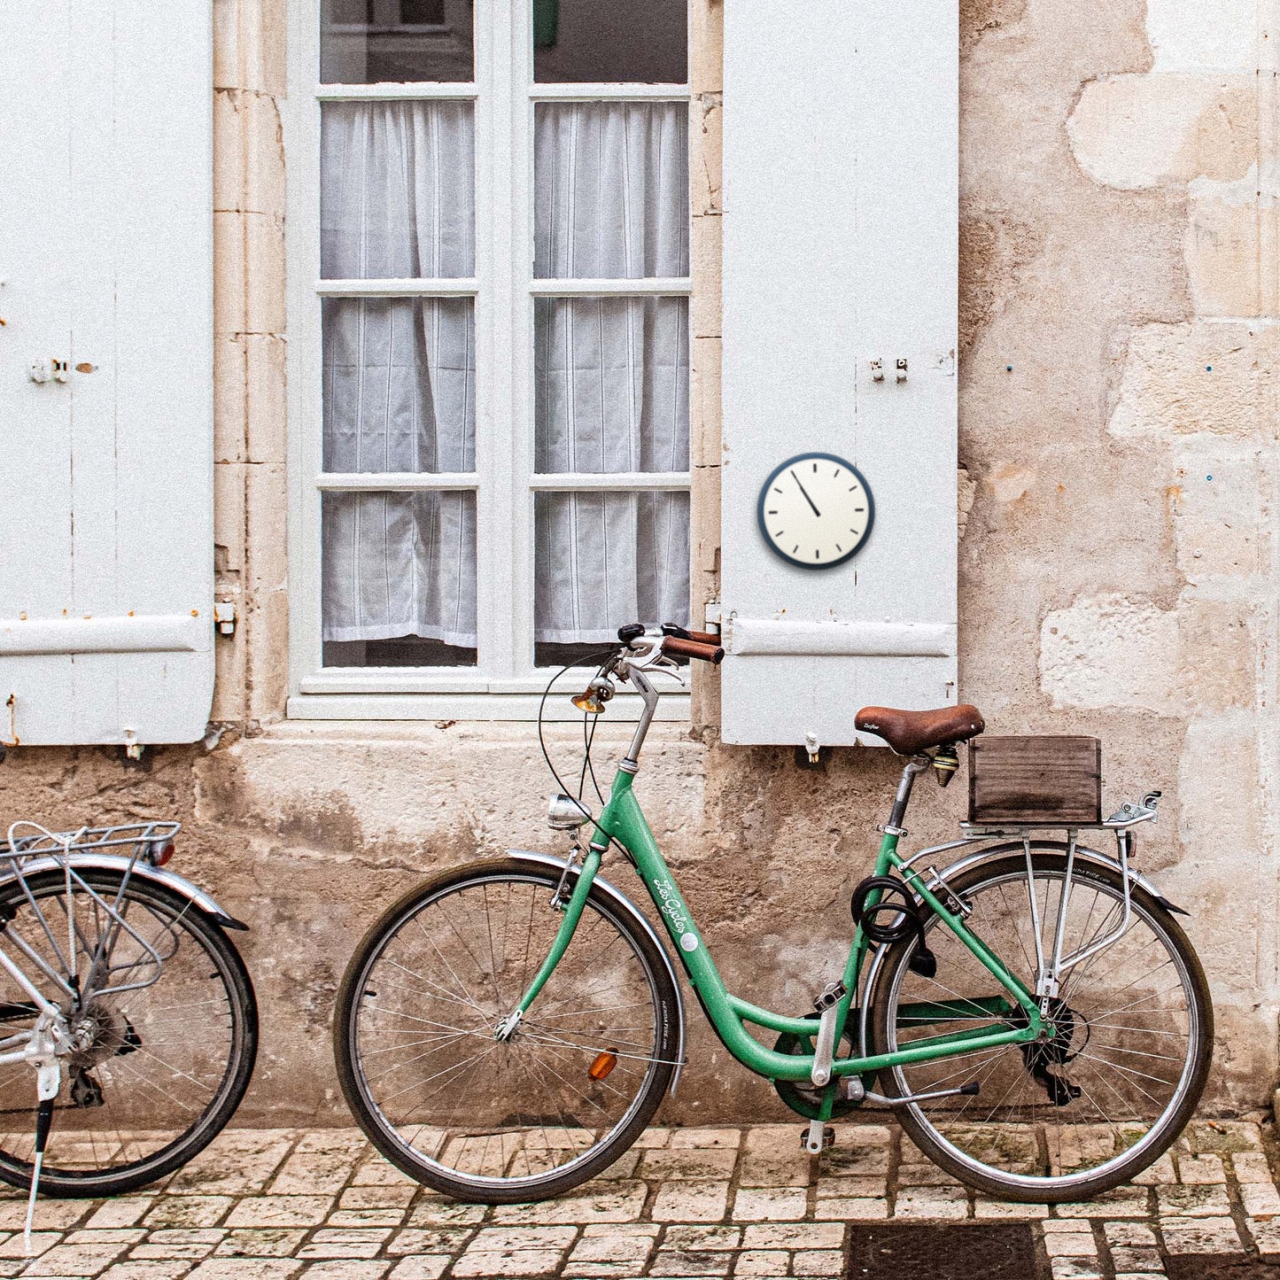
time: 10:55
